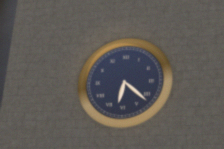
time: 6:22
